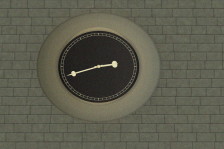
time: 2:42
